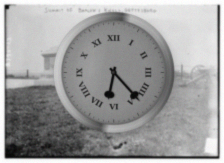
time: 6:23
